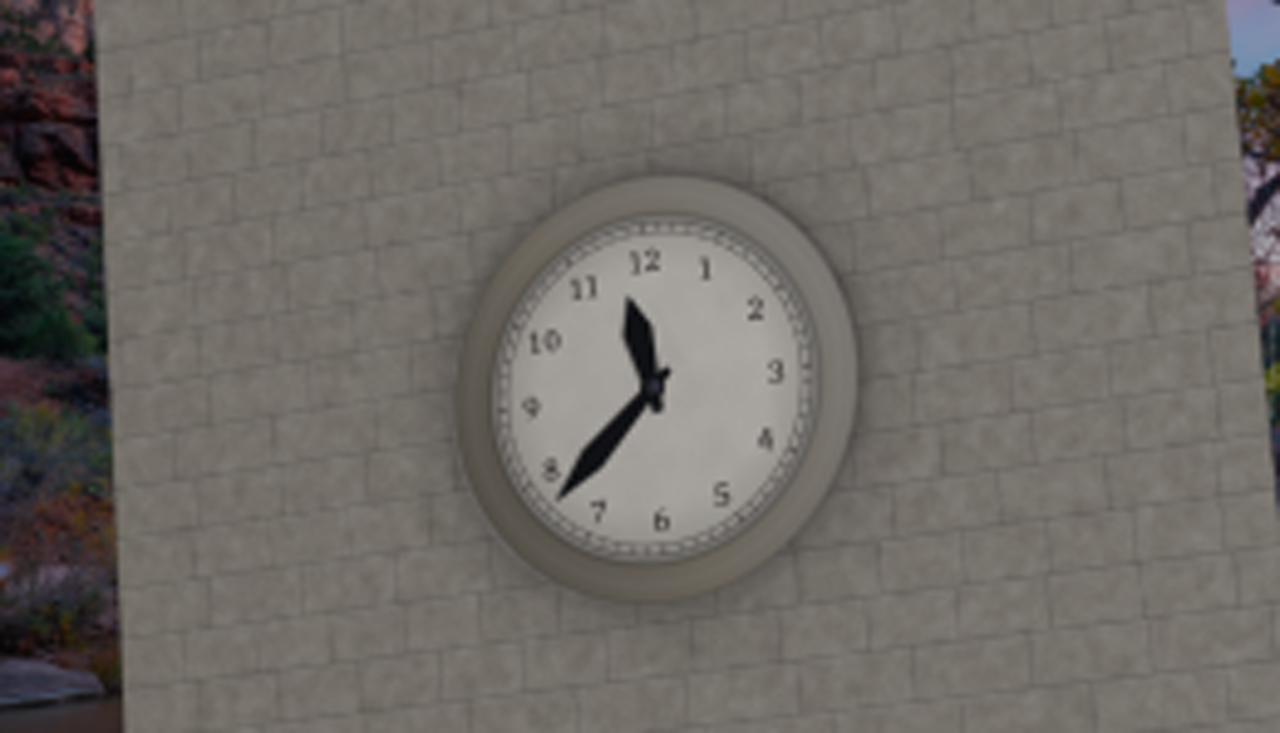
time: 11:38
